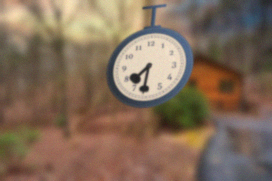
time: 7:31
